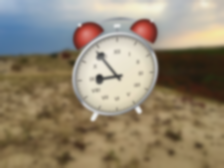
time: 8:54
